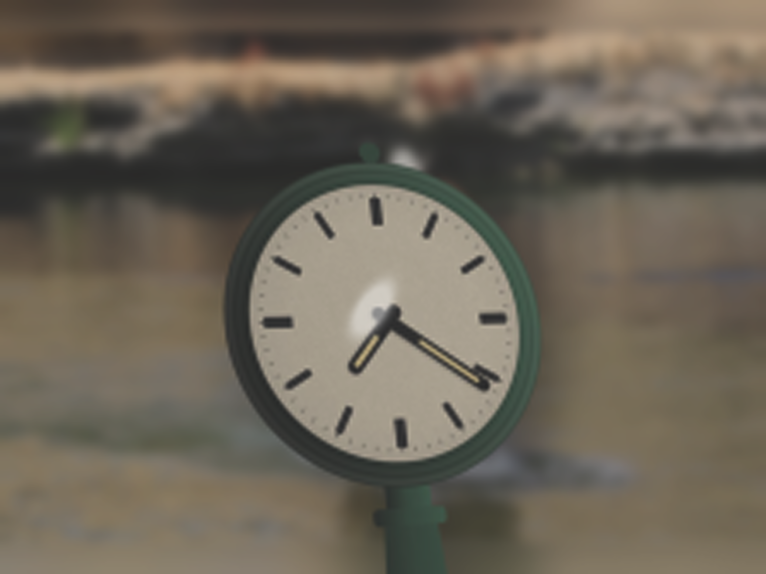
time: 7:21
